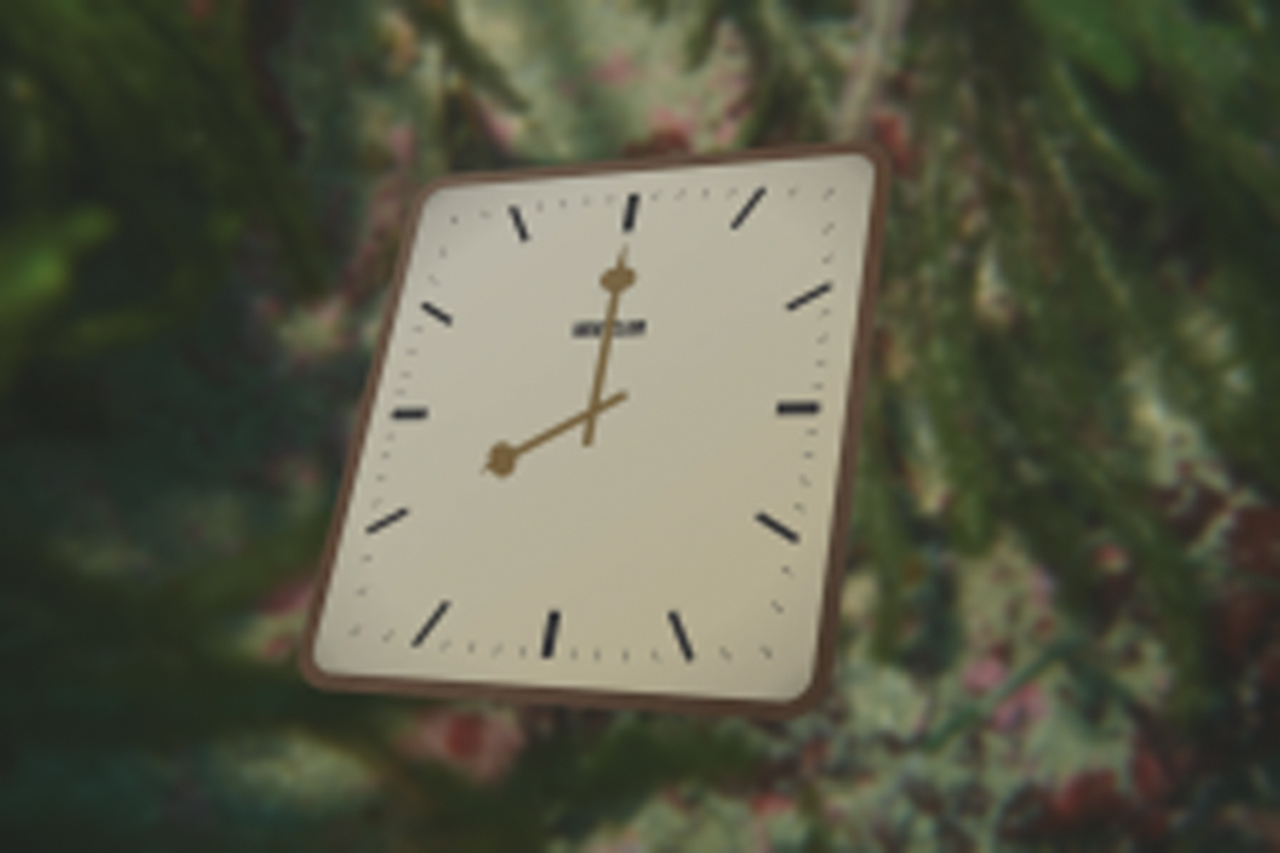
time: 8:00
